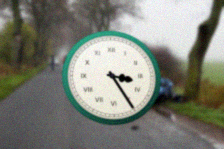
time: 3:25
